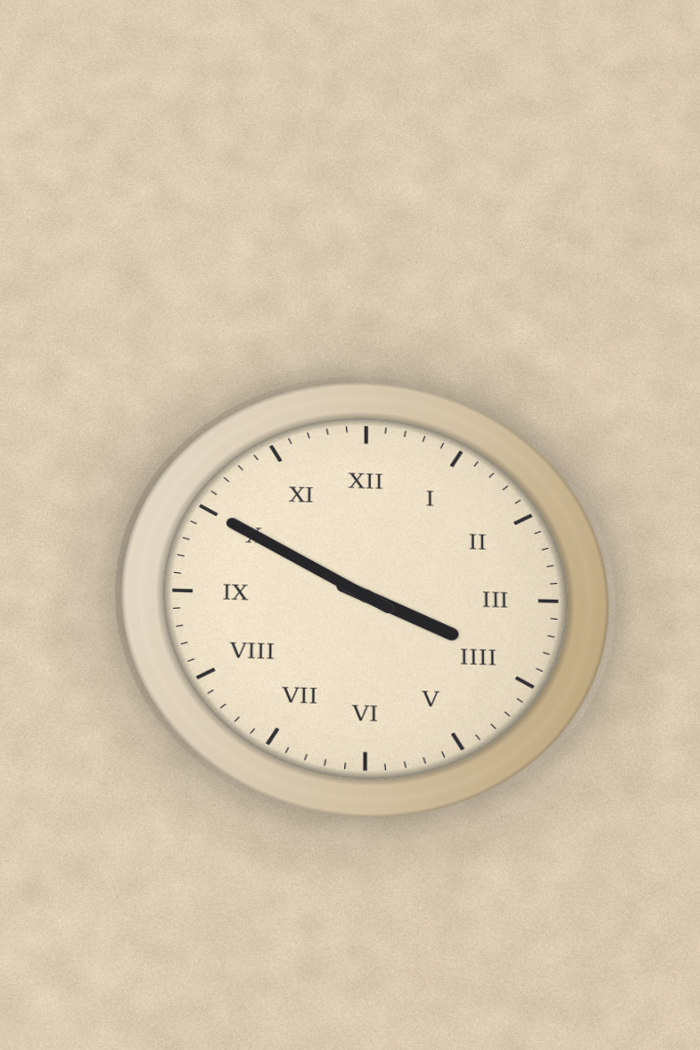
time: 3:50
